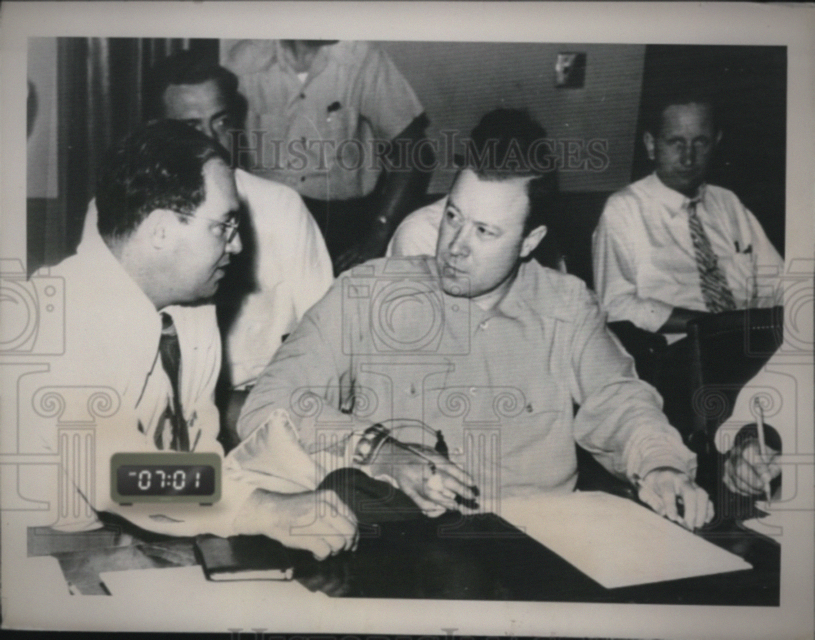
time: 7:01
